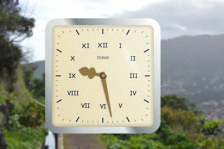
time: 9:28
